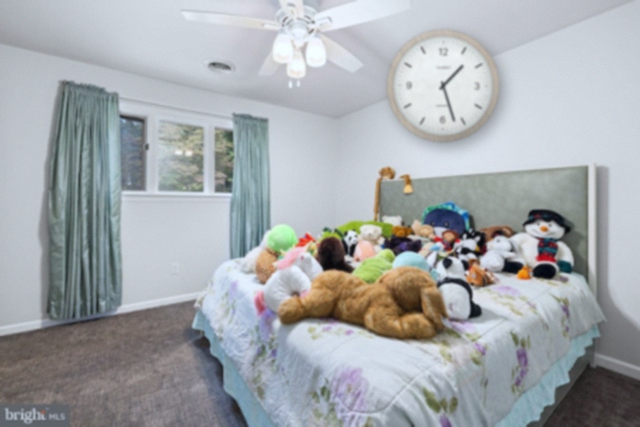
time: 1:27
